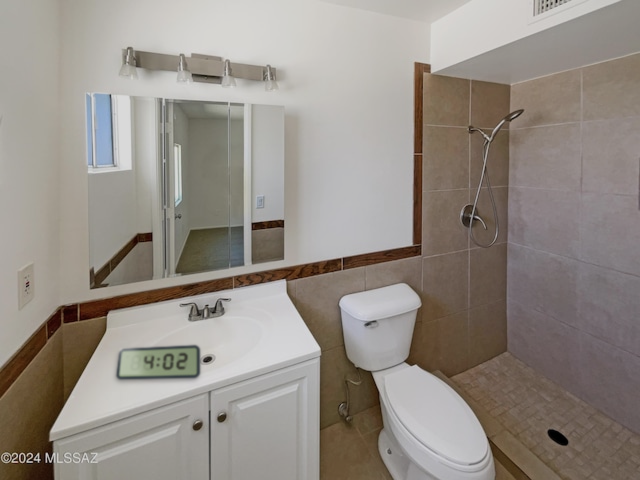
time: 4:02
